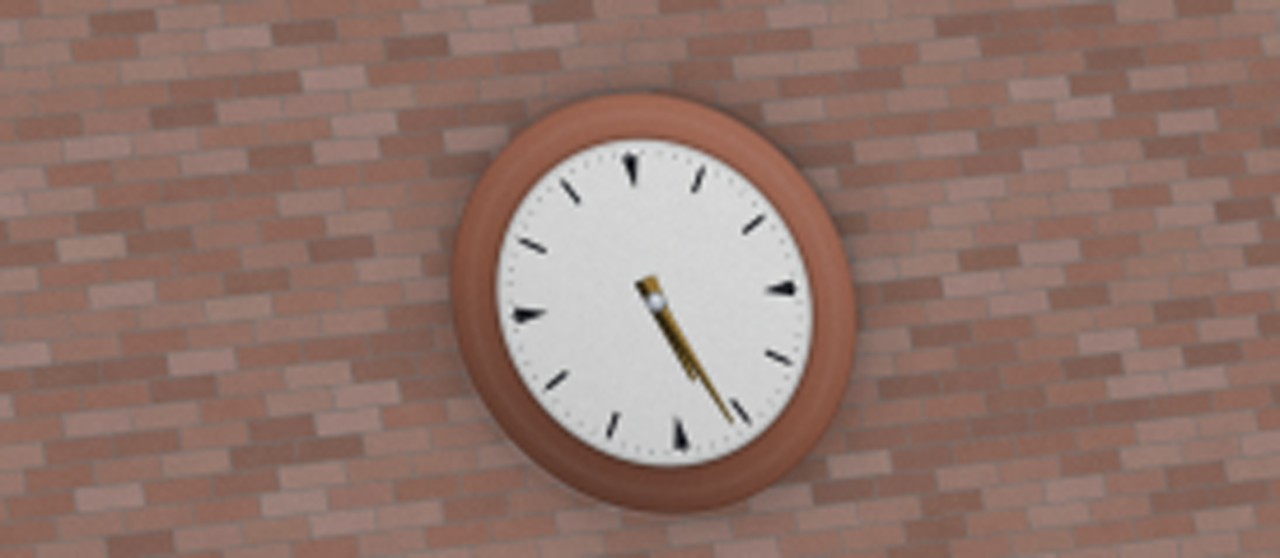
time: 5:26
